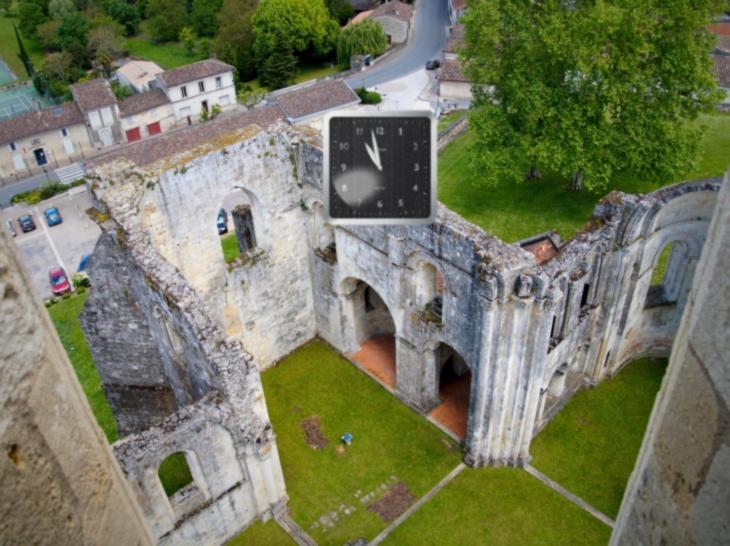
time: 10:58
